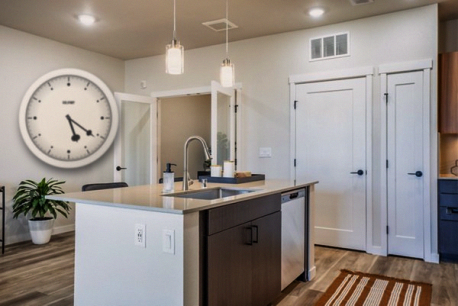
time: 5:21
